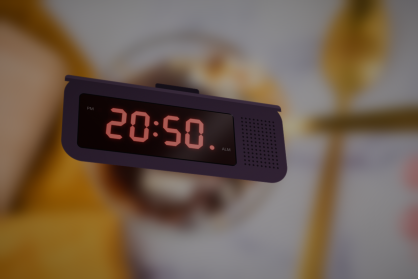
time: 20:50
